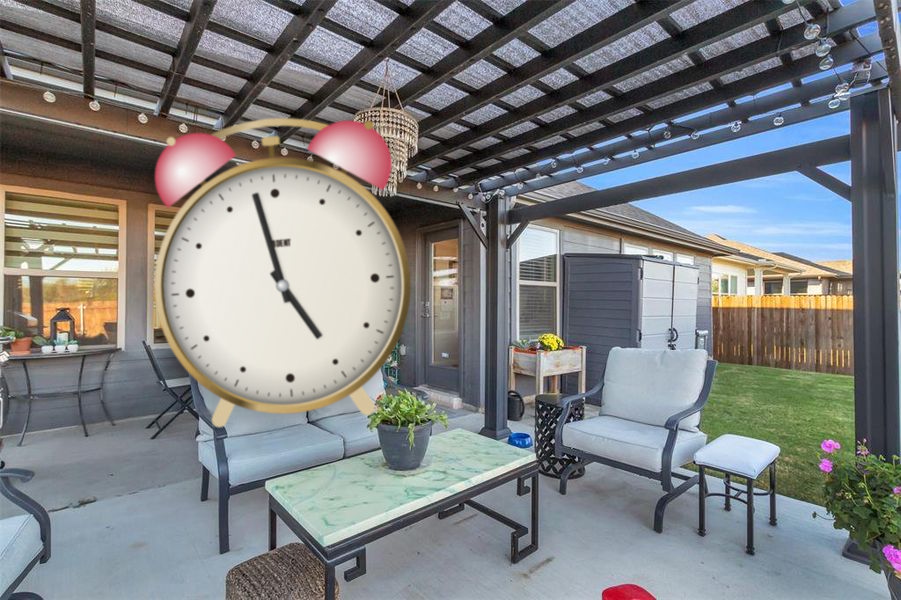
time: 4:58
